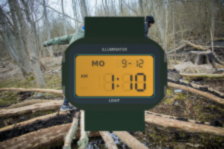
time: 1:10
